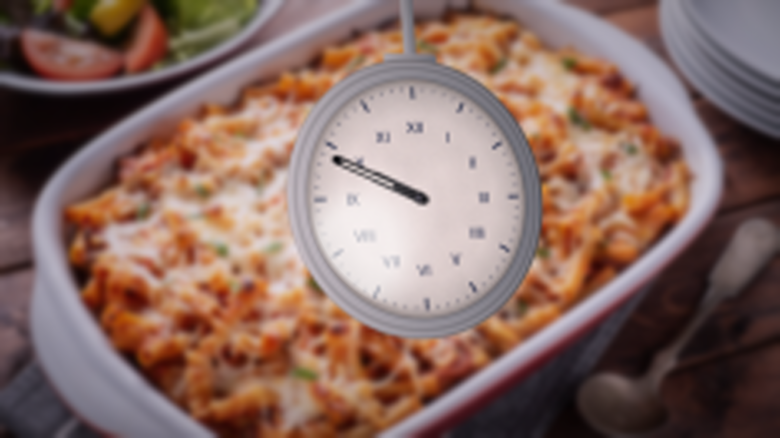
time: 9:49
